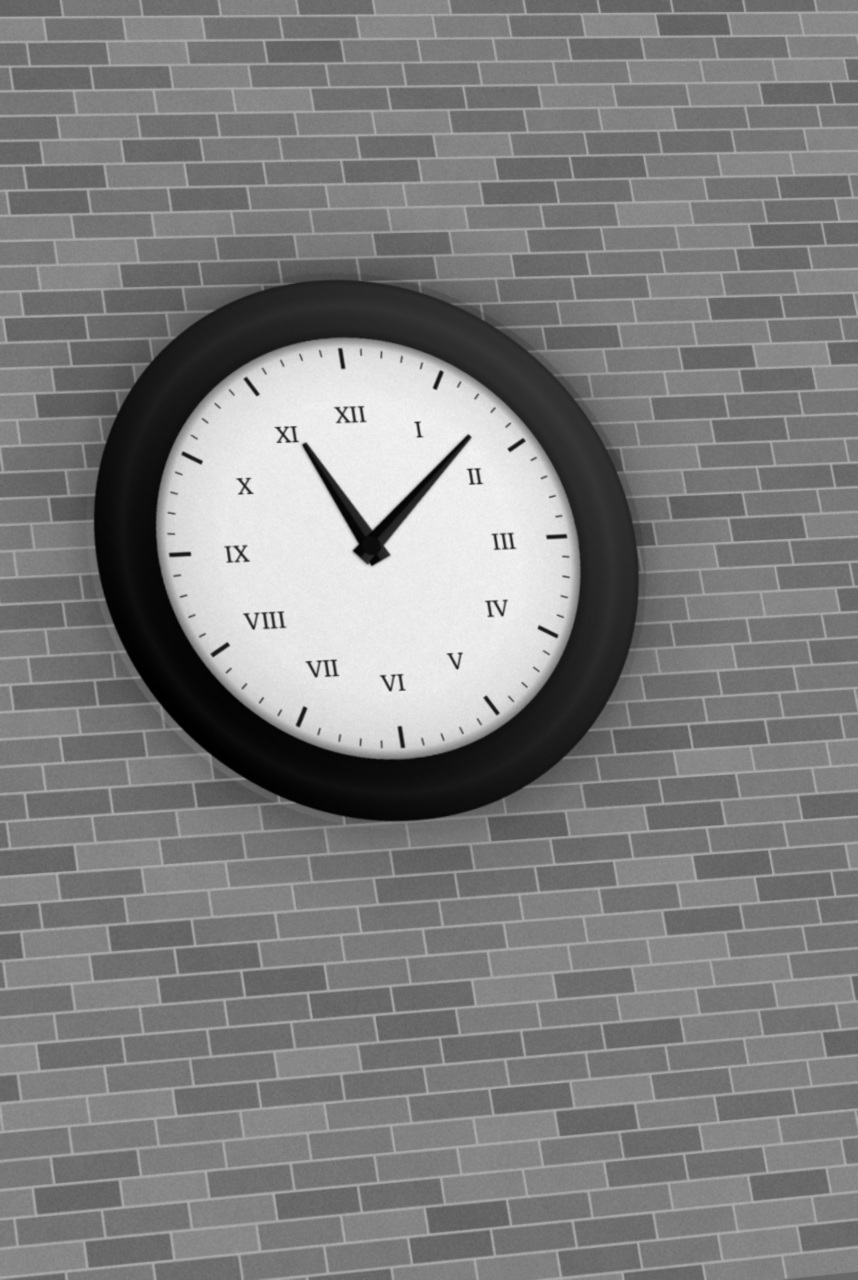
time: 11:08
